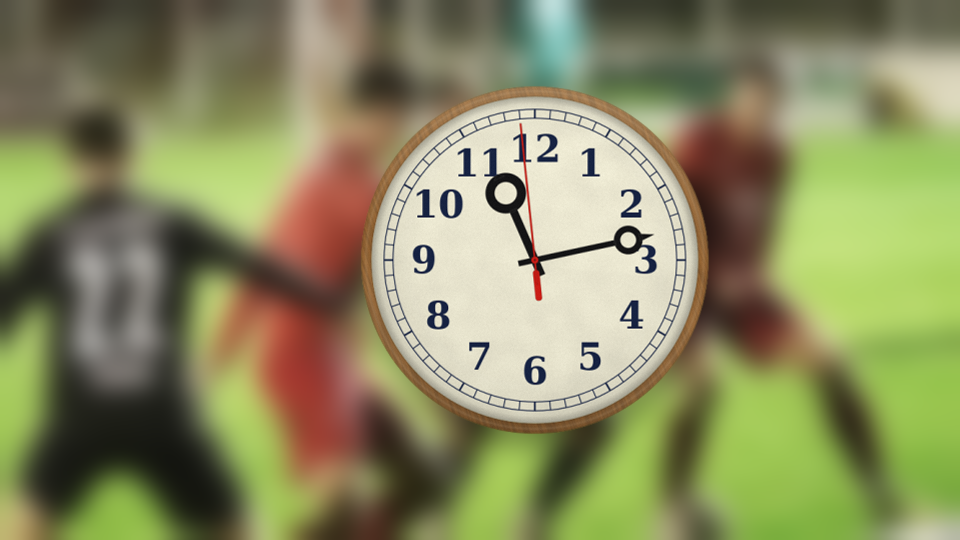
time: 11:12:59
